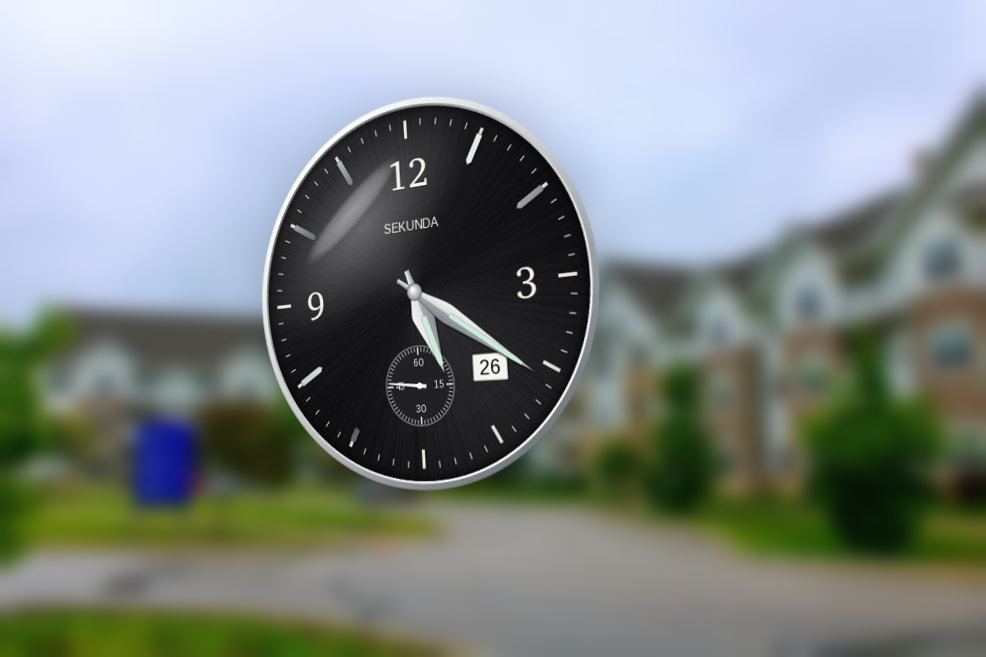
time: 5:20:46
